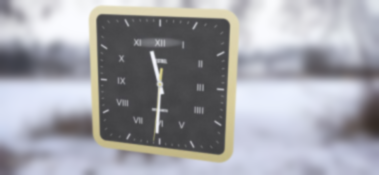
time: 11:30:31
